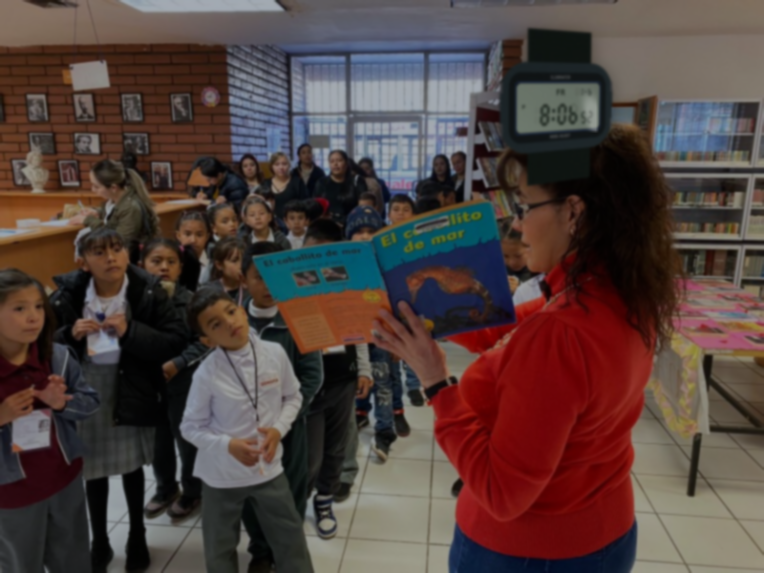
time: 8:06
